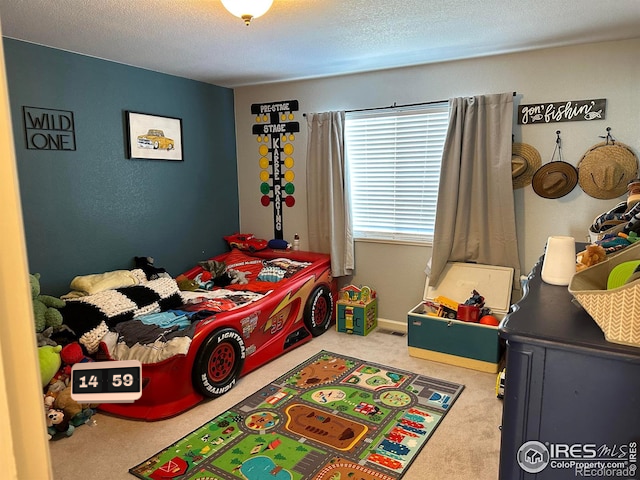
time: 14:59
